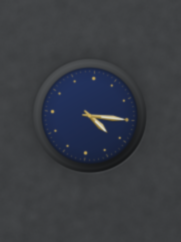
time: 4:15
